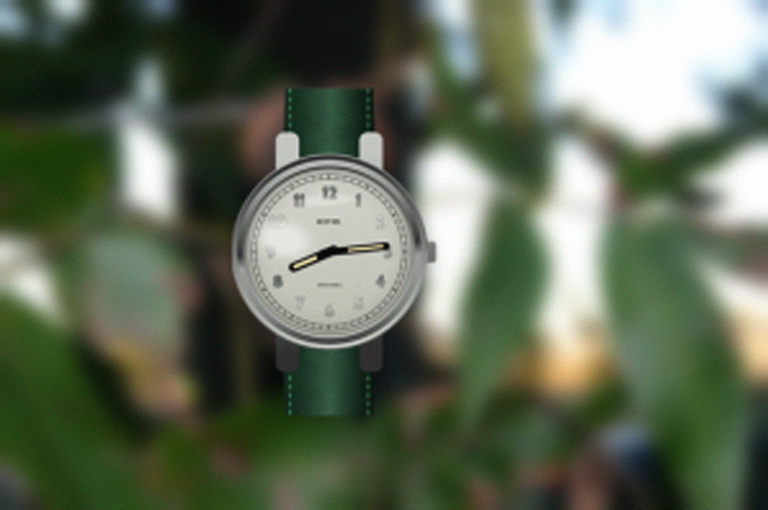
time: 8:14
